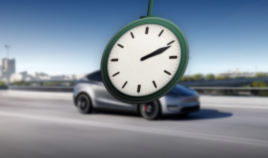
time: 2:11
